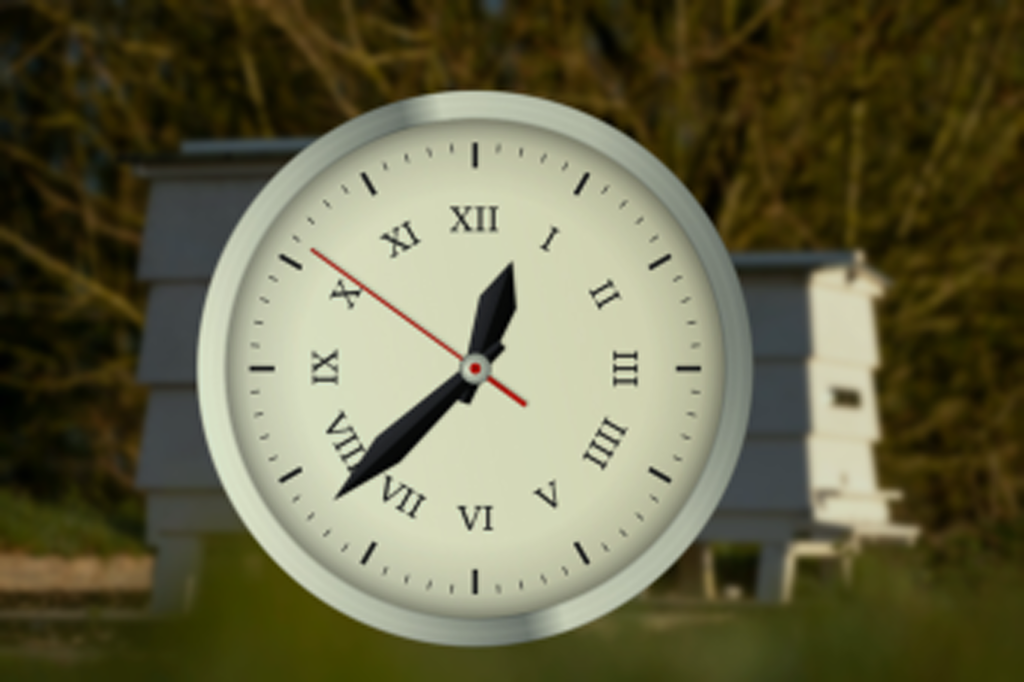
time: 12:37:51
